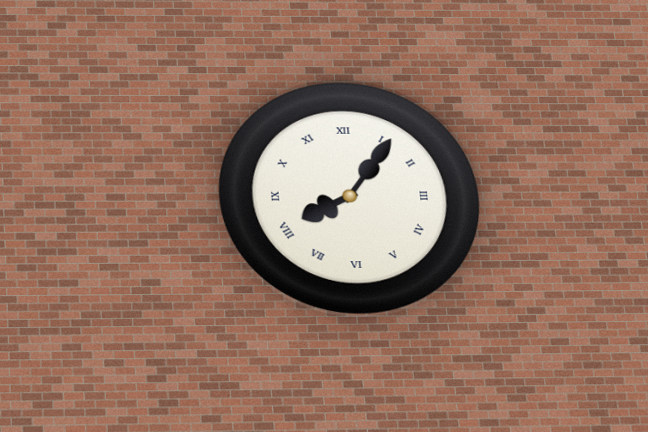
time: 8:06
